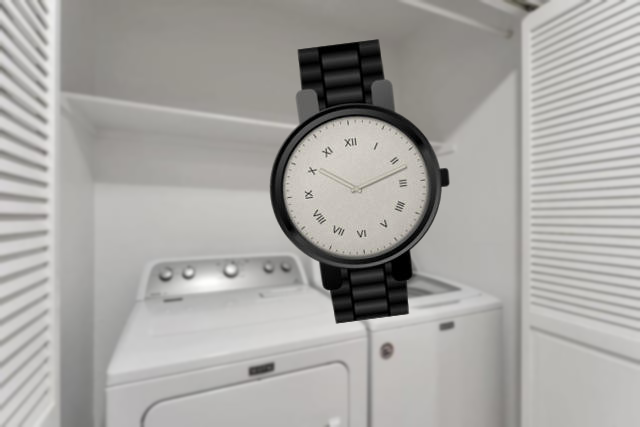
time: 10:12
